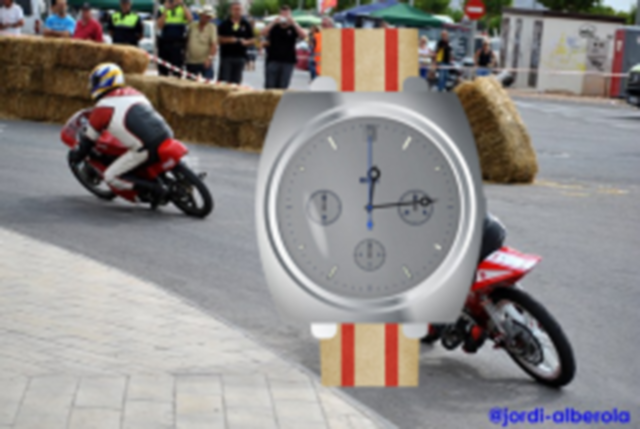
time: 12:14
